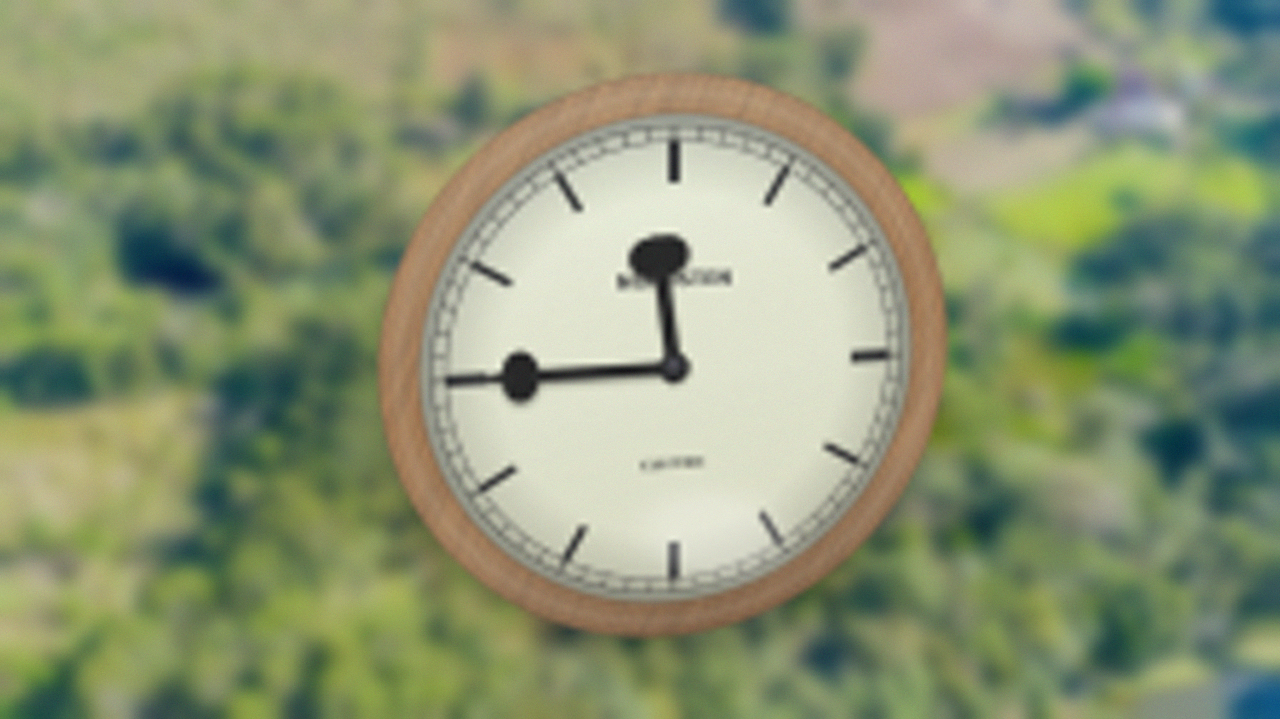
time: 11:45
